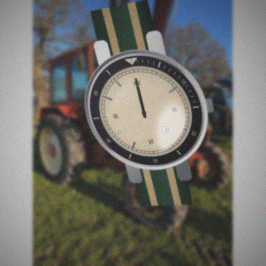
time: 12:00
